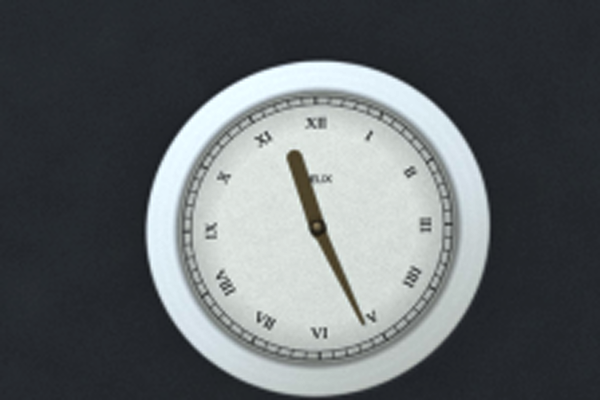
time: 11:26
